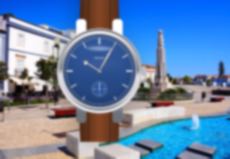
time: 10:05
